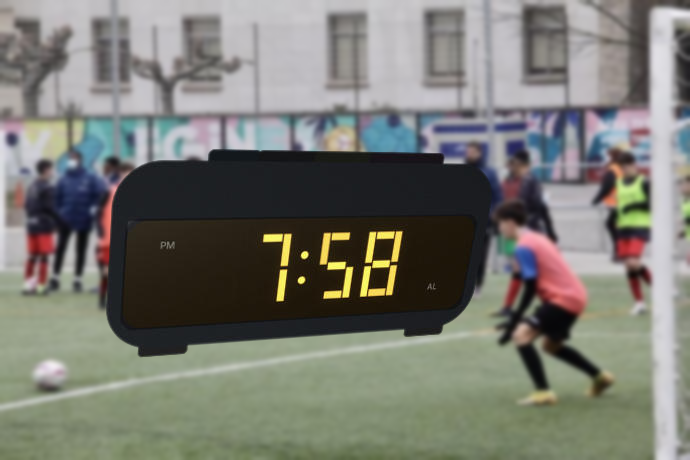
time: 7:58
